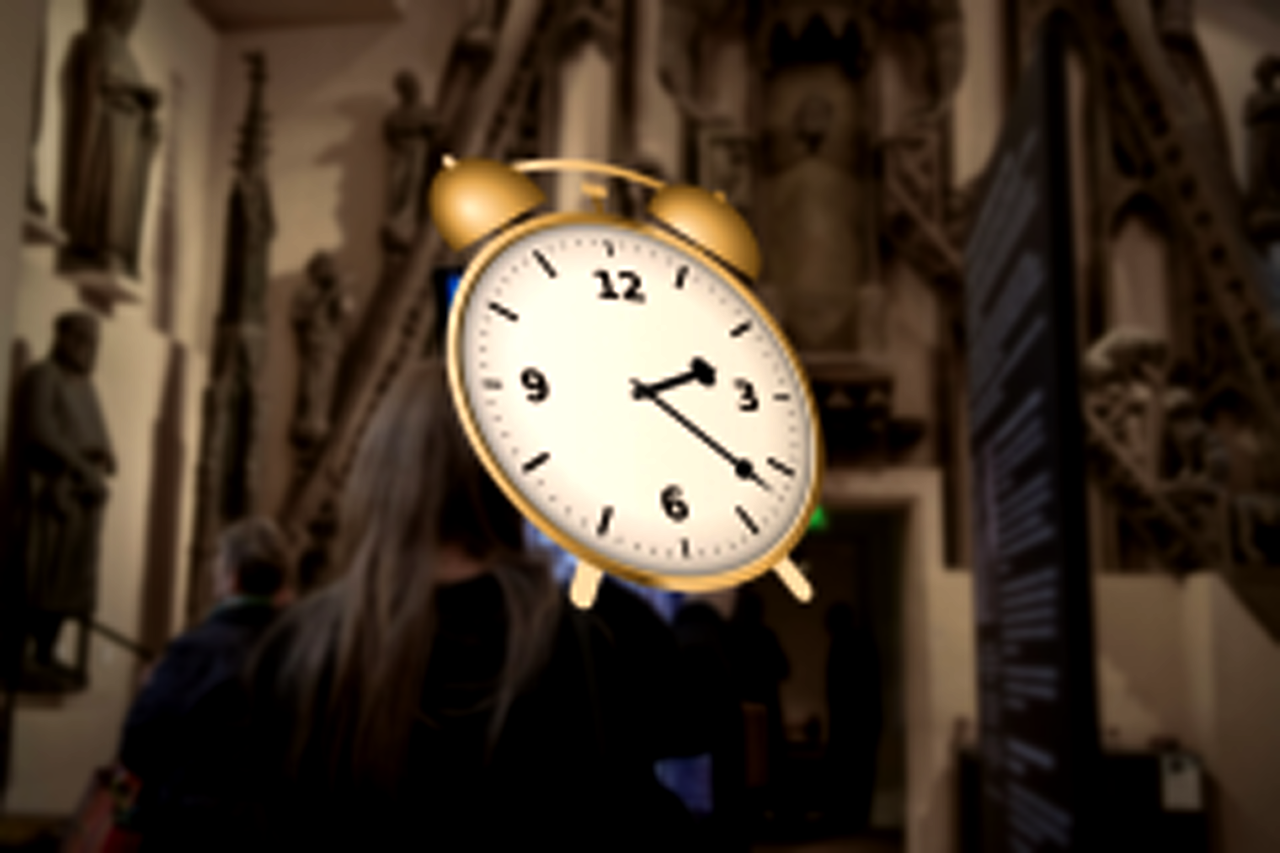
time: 2:22
